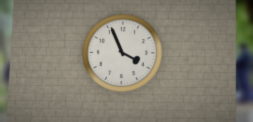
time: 3:56
